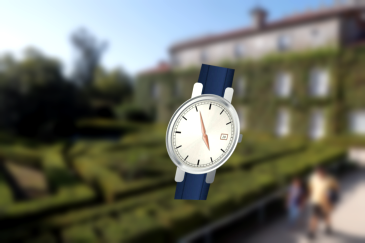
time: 4:56
